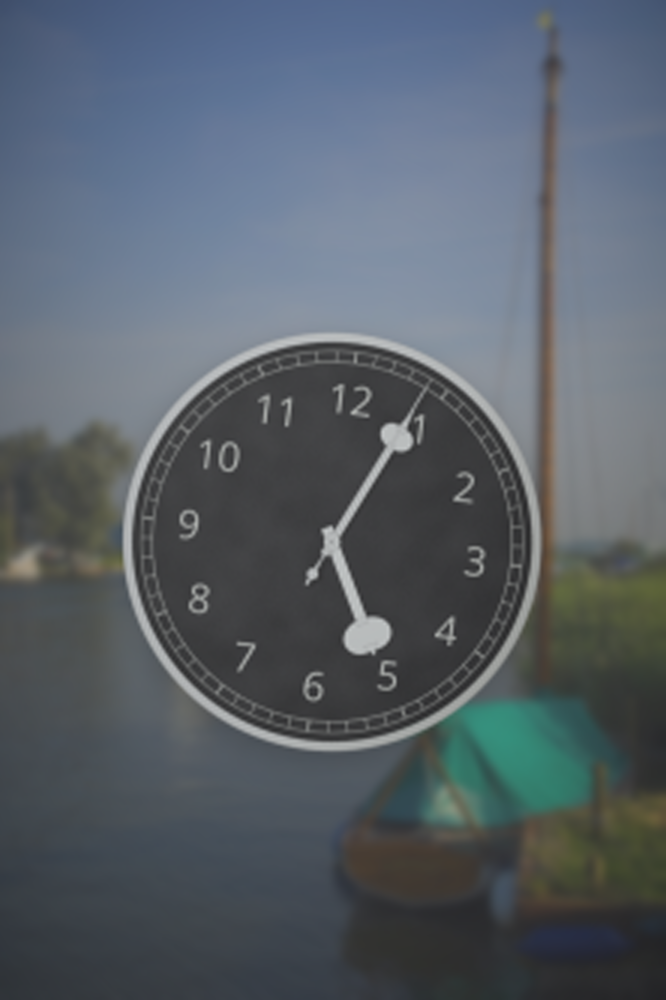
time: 5:04:04
